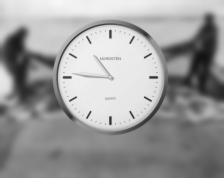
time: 10:46
